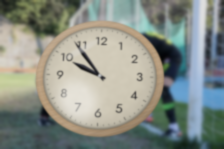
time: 9:54
